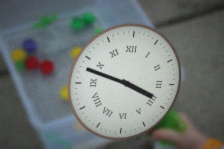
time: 3:48
